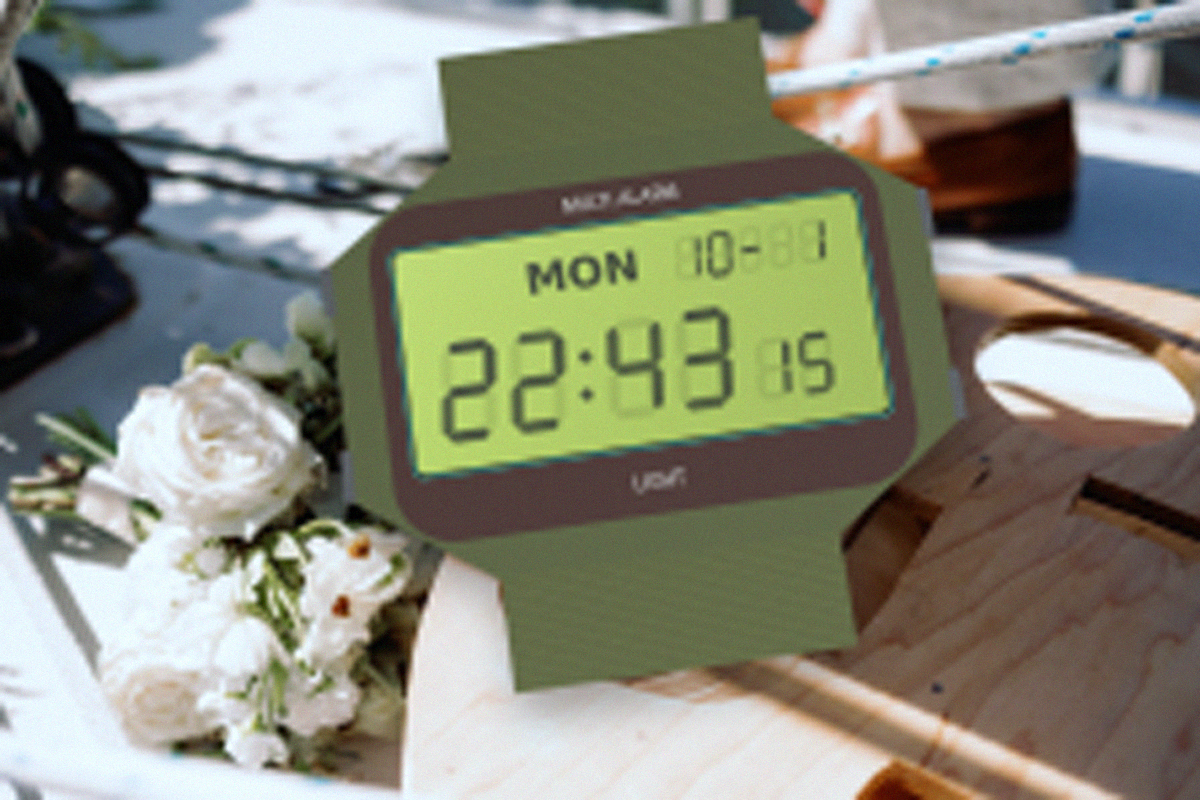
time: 22:43:15
